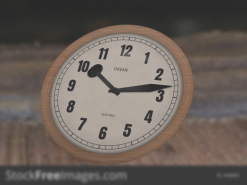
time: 10:13
